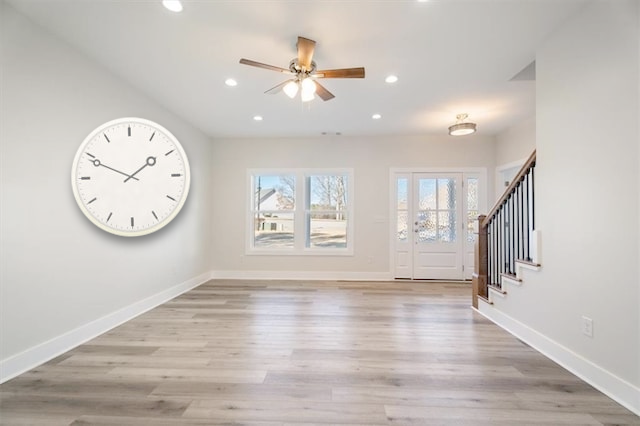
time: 1:49
